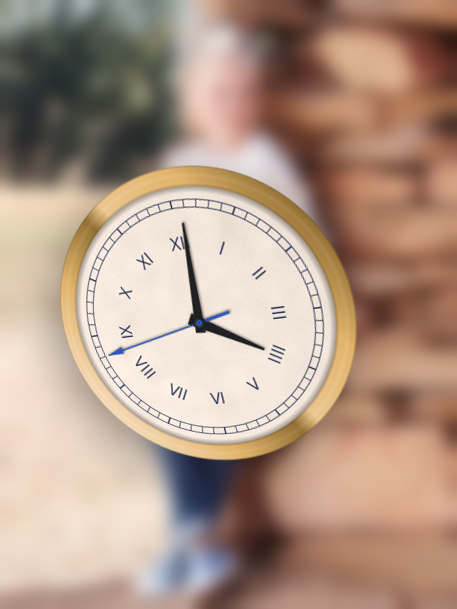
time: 4:00:43
